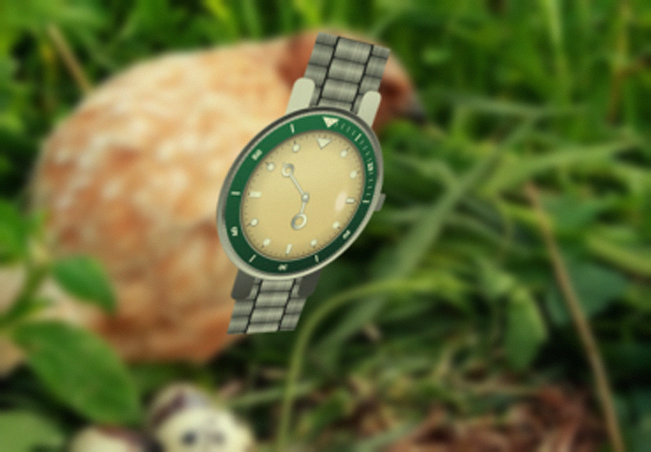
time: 5:52
